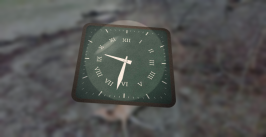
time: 9:32
